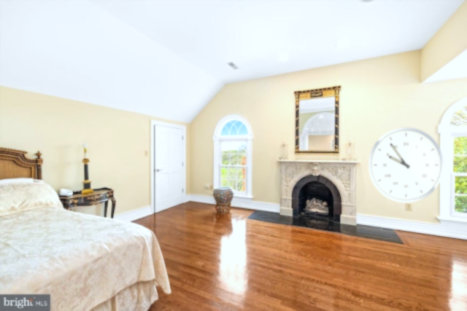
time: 9:54
